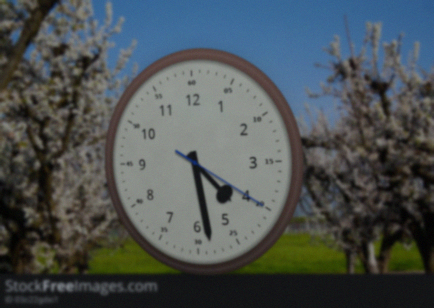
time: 4:28:20
